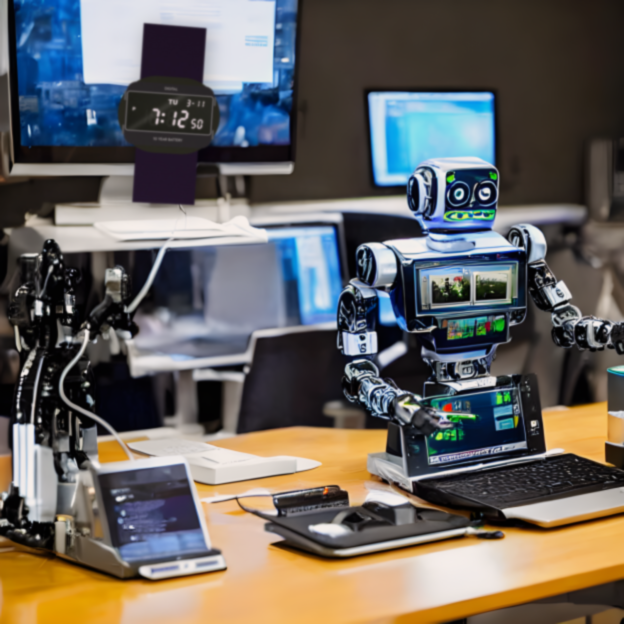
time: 7:12
